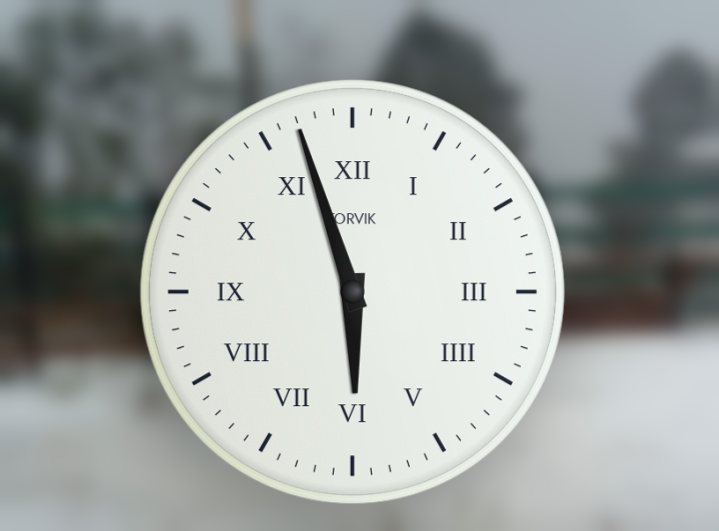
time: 5:57
